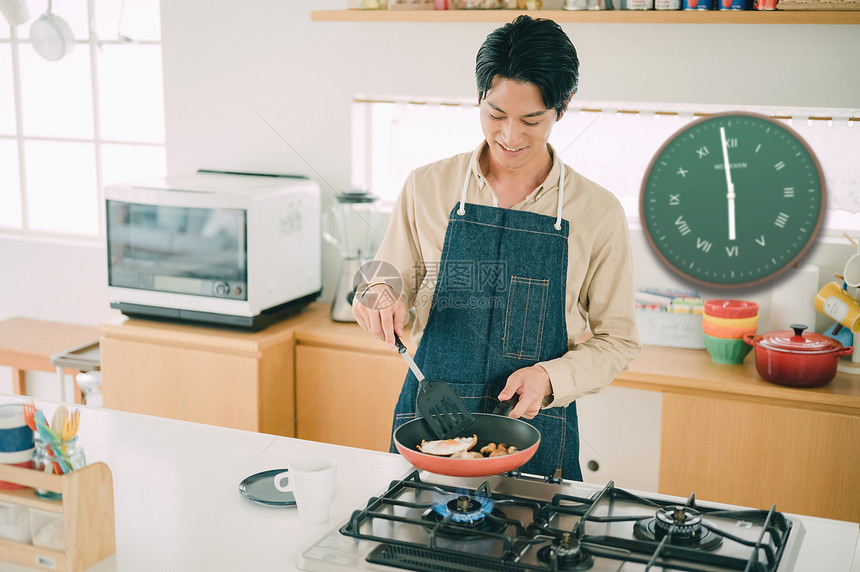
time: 5:59
